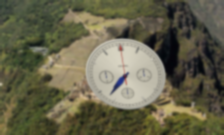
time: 7:37
